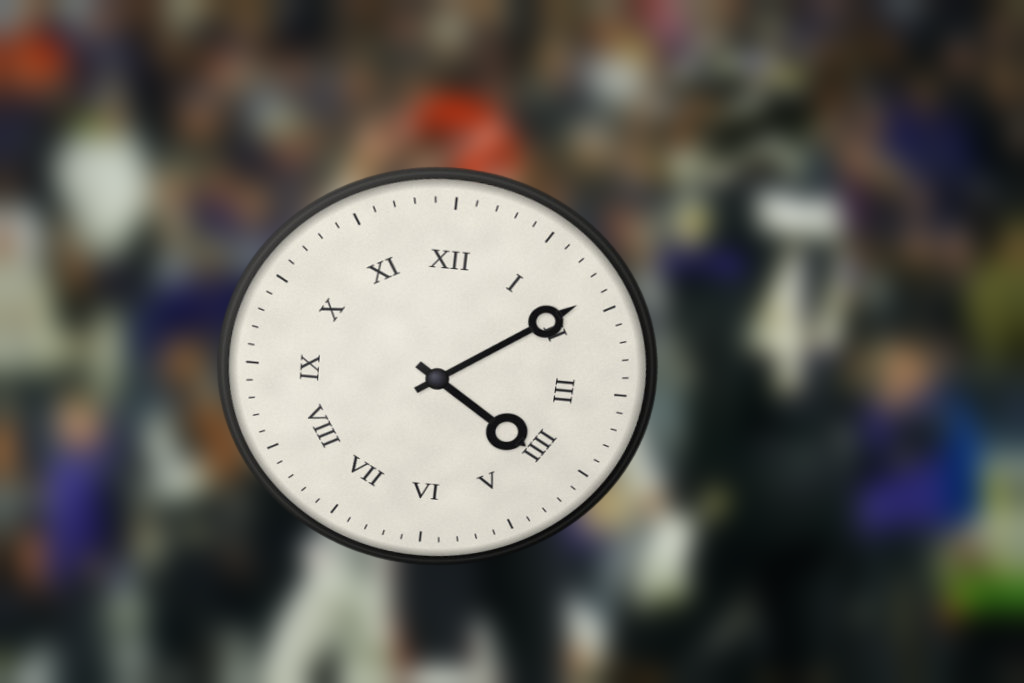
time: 4:09
